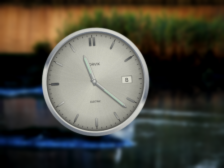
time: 11:22
